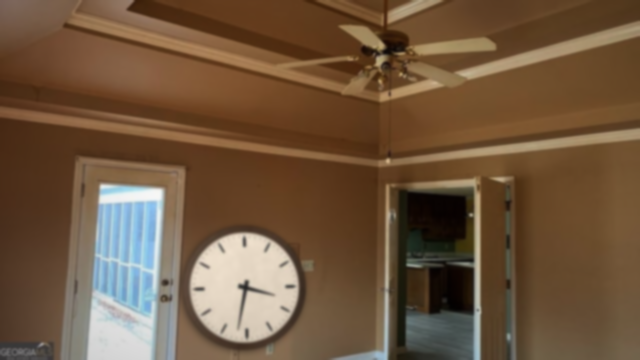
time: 3:32
